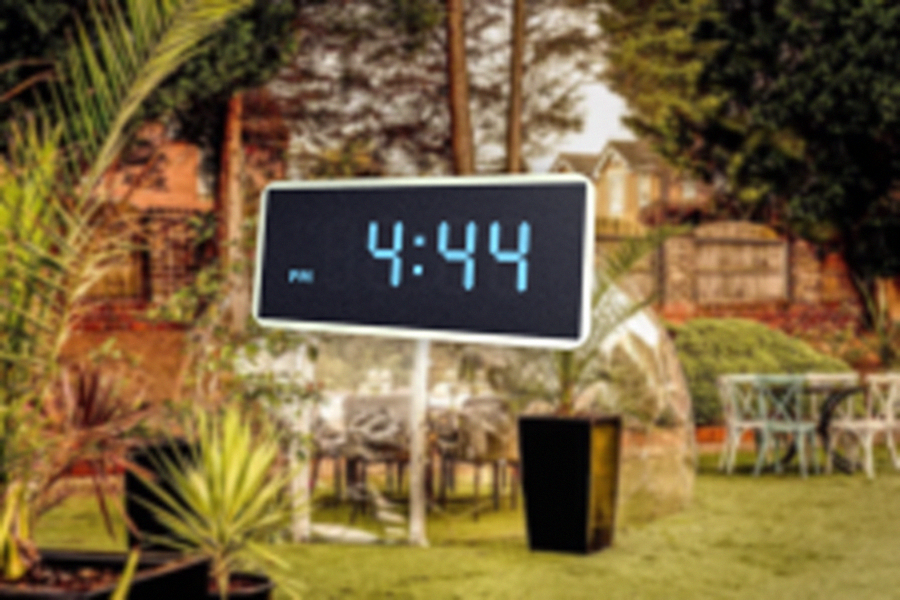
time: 4:44
